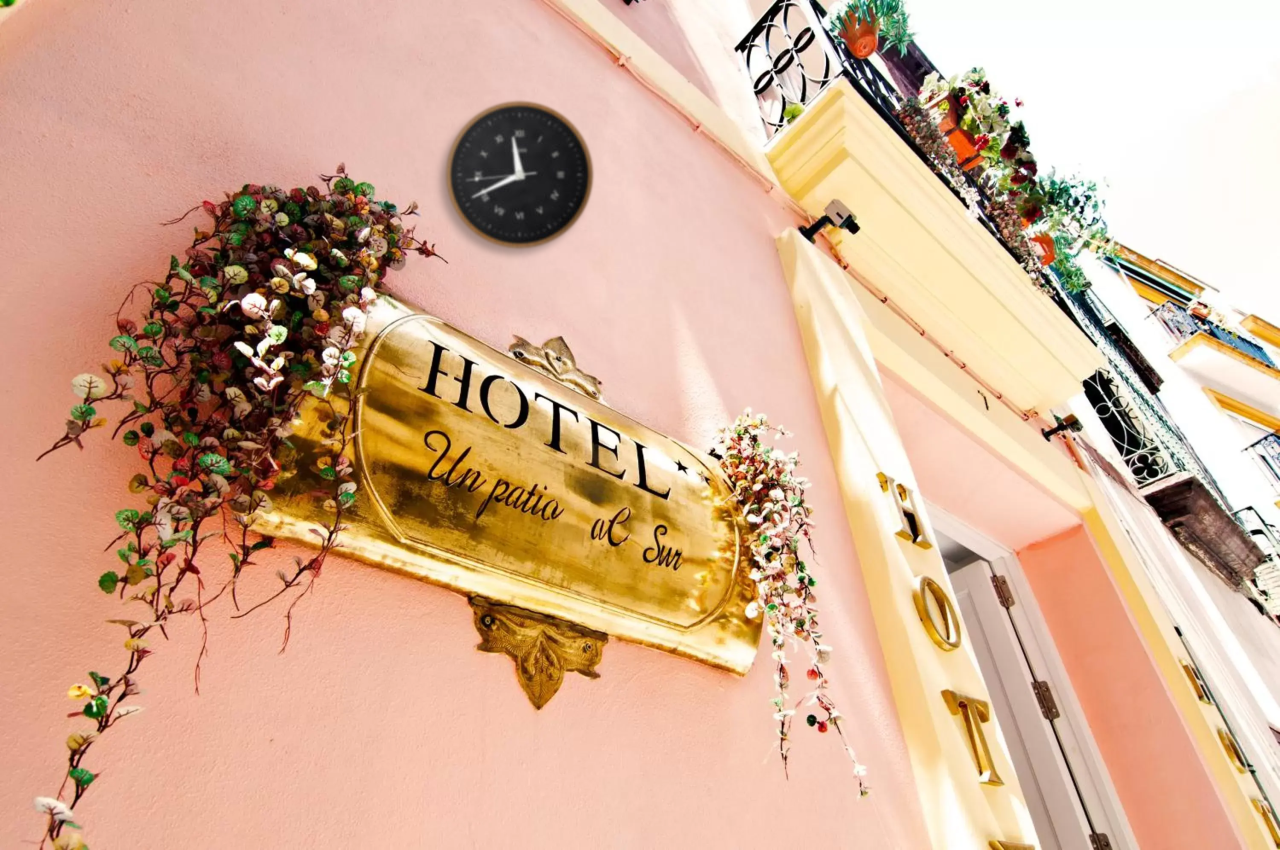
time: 11:40:44
